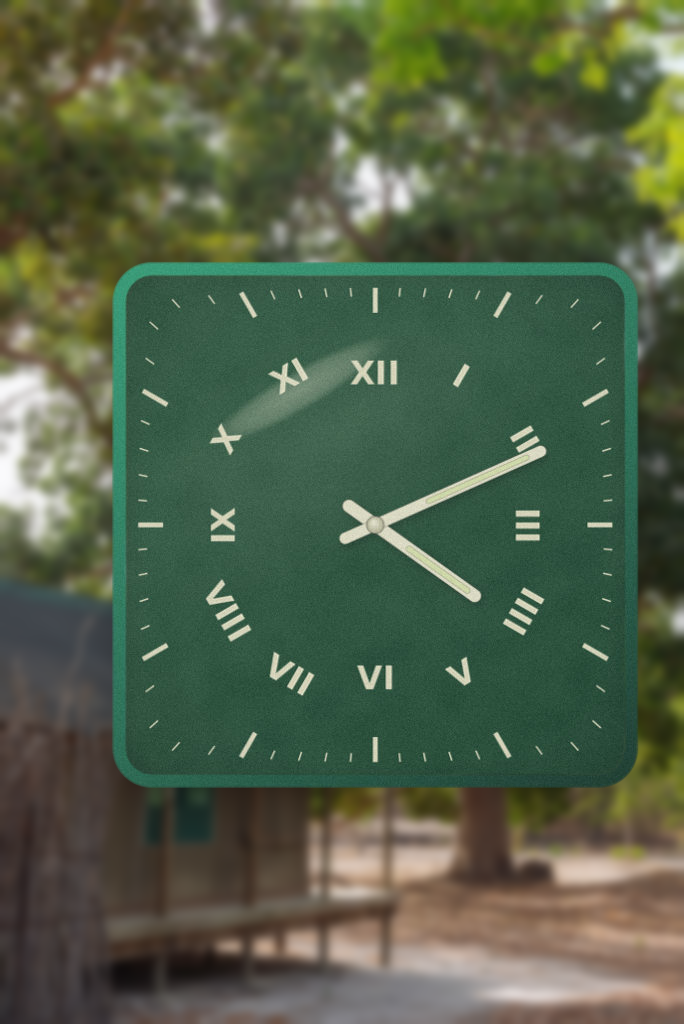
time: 4:11
